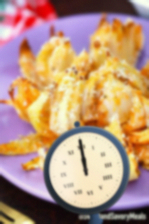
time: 12:00
